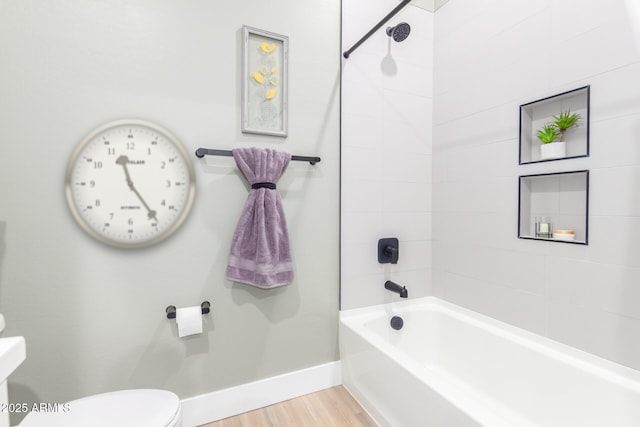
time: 11:24
